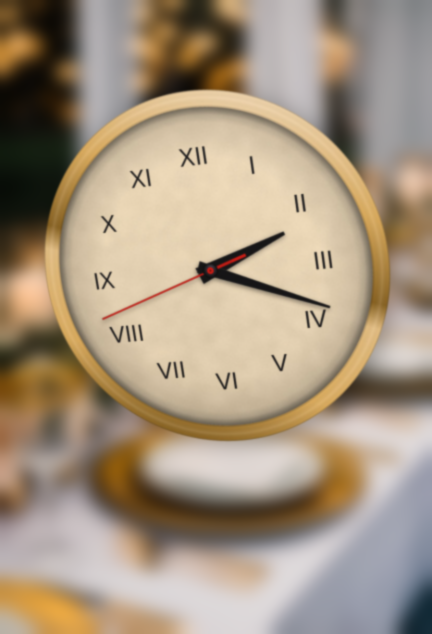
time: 2:18:42
